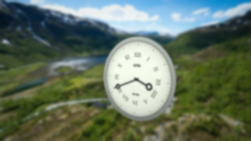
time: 3:41
